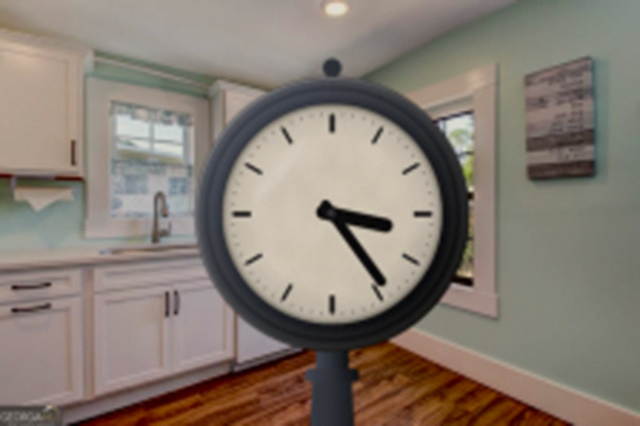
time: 3:24
